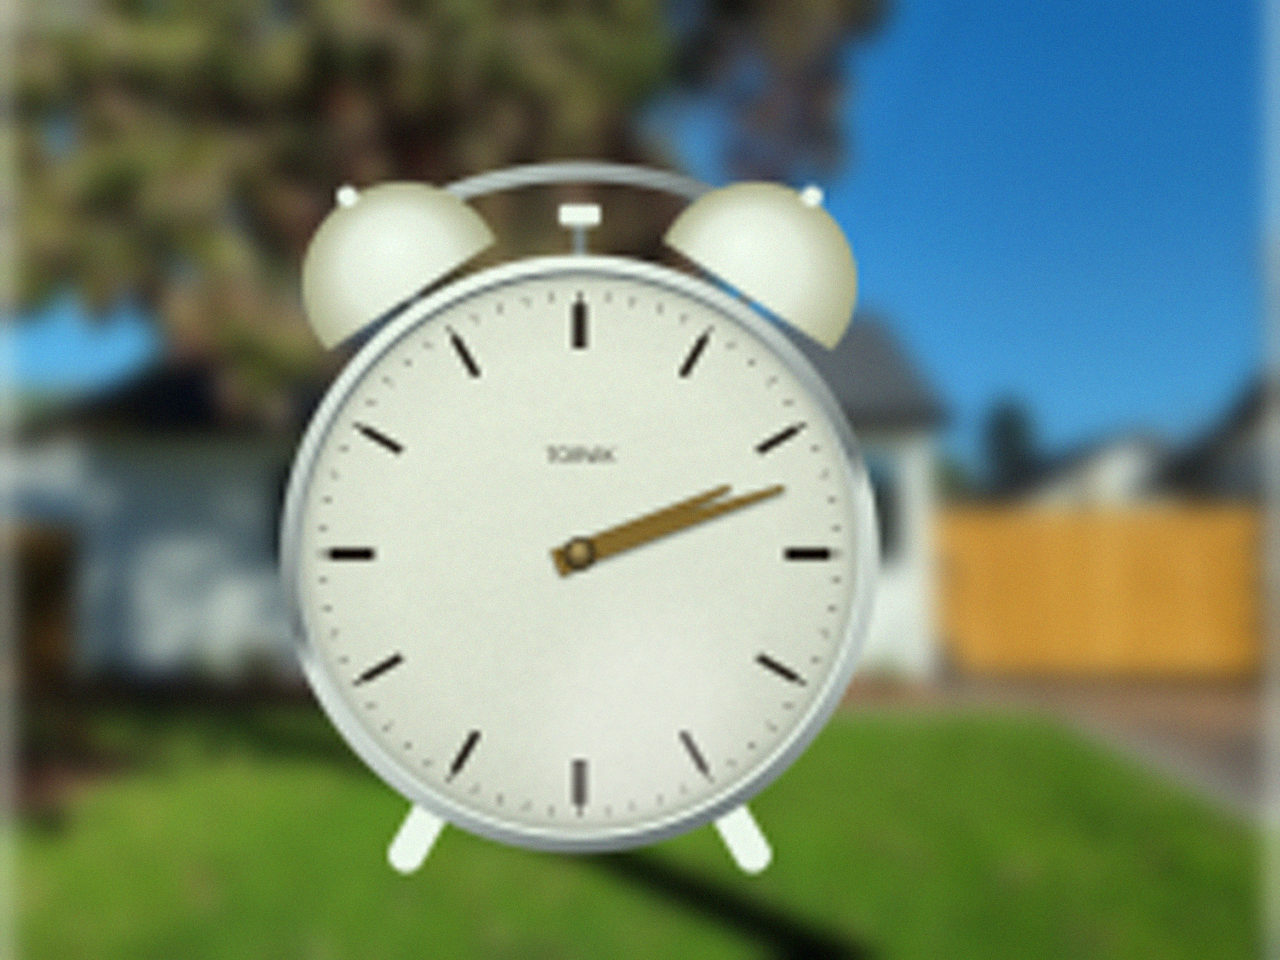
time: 2:12
